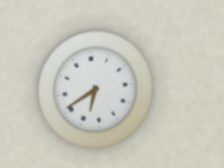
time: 6:41
